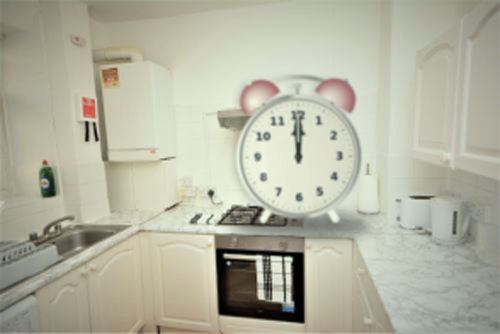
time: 12:00
